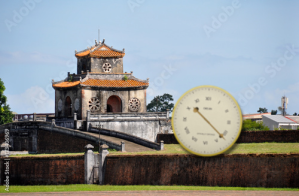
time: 10:22
